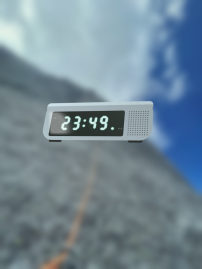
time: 23:49
